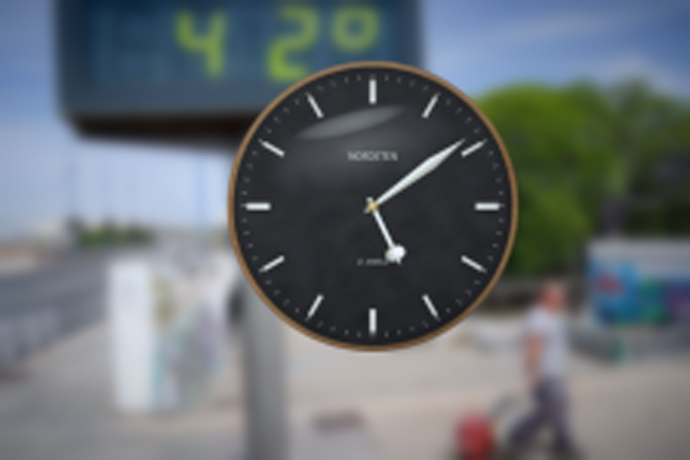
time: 5:09
